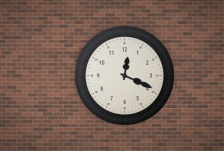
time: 12:19
